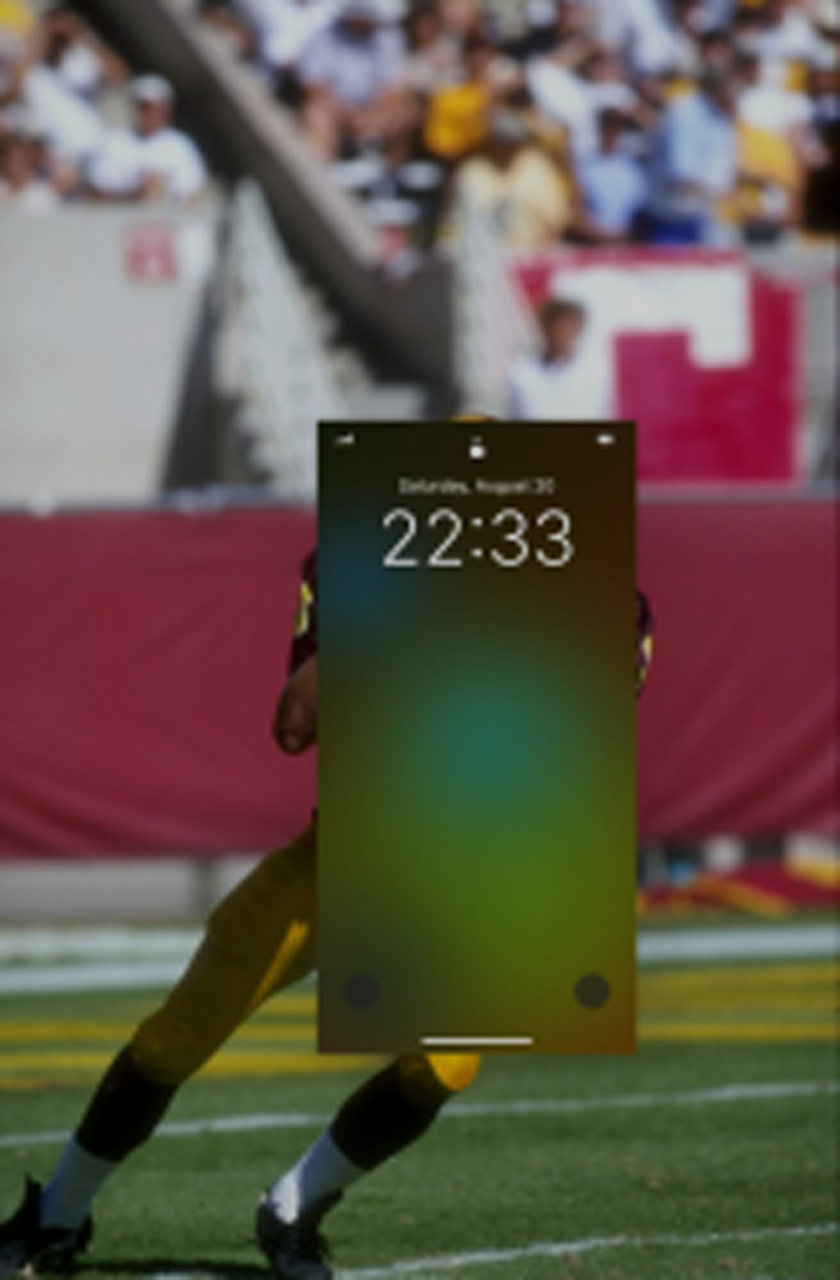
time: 22:33
